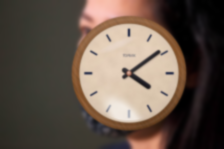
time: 4:09
